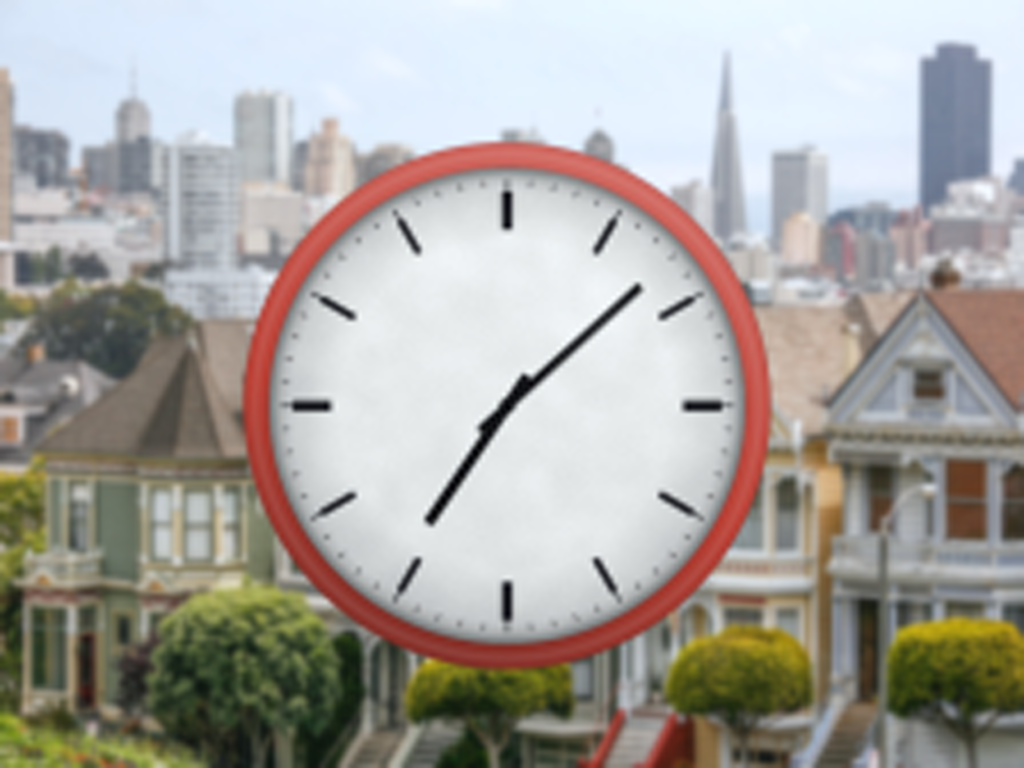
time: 7:08
